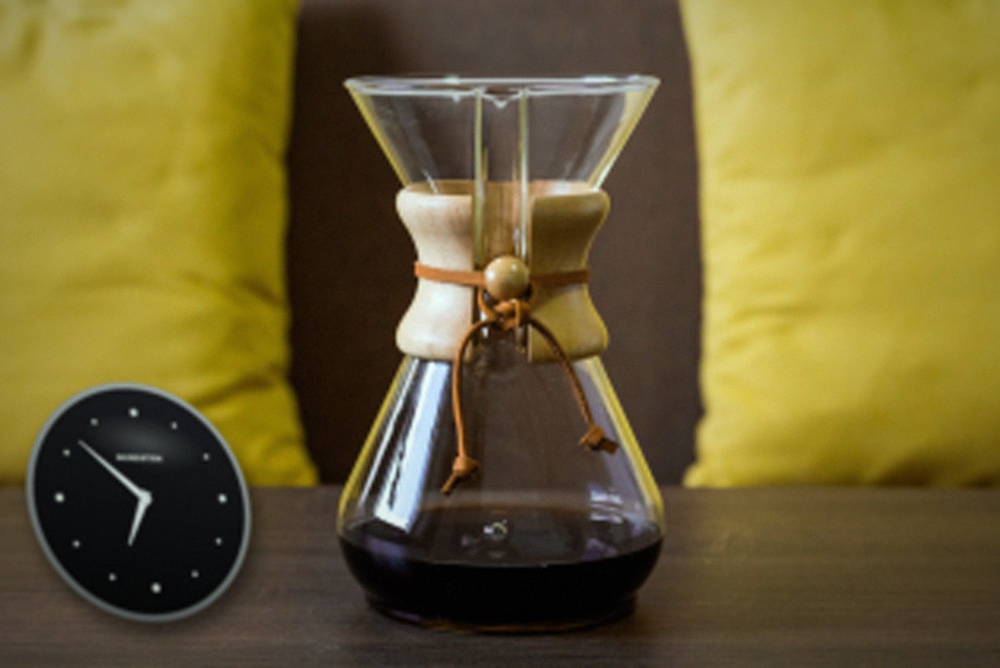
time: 6:52
